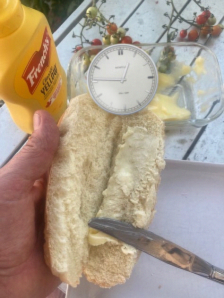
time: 12:46
